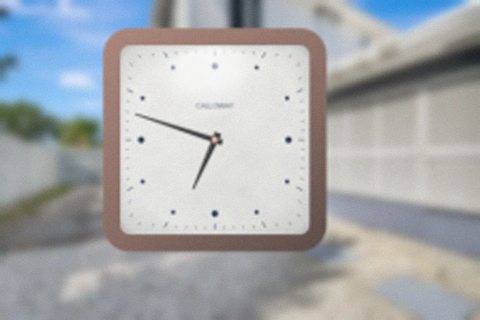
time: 6:48
